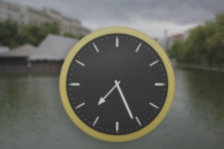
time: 7:26
